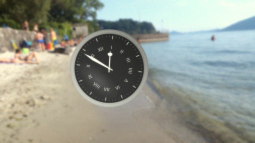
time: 12:54
